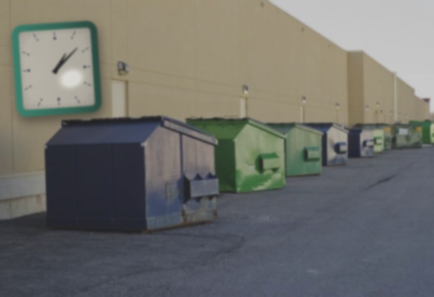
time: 1:08
